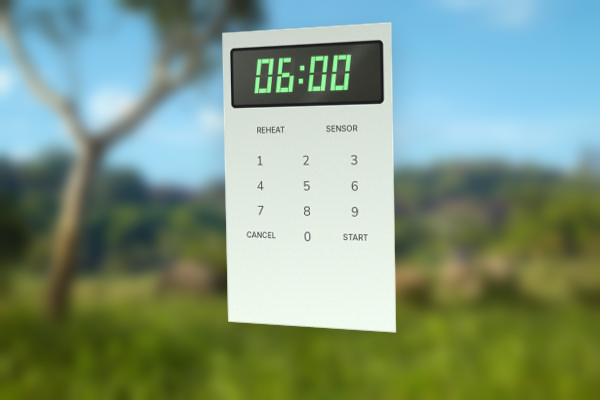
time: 6:00
